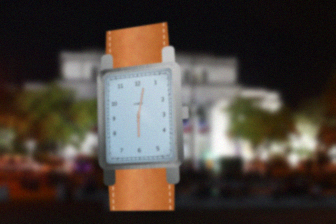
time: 6:02
